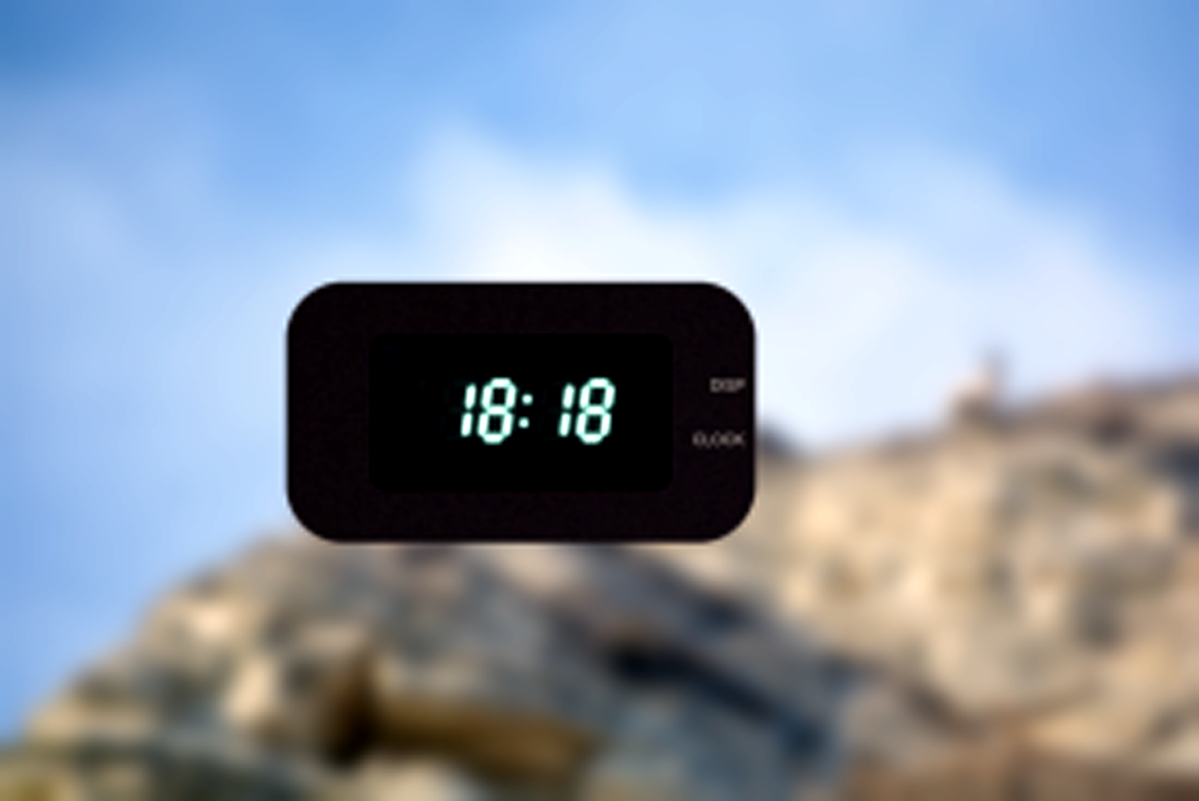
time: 18:18
